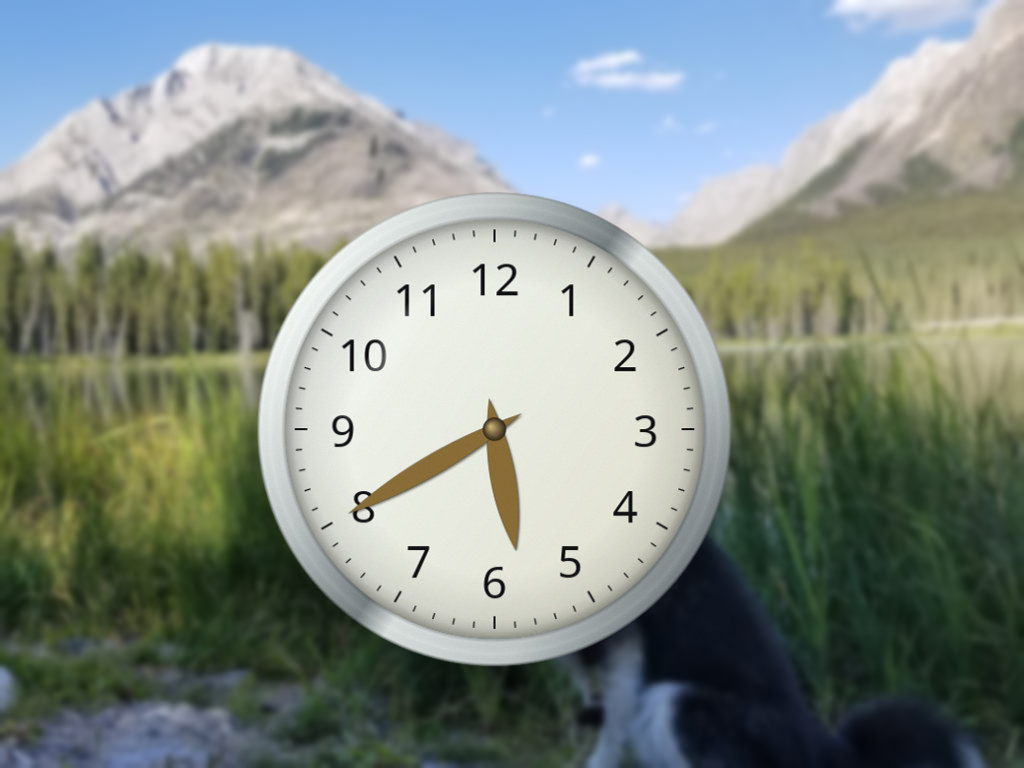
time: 5:40
